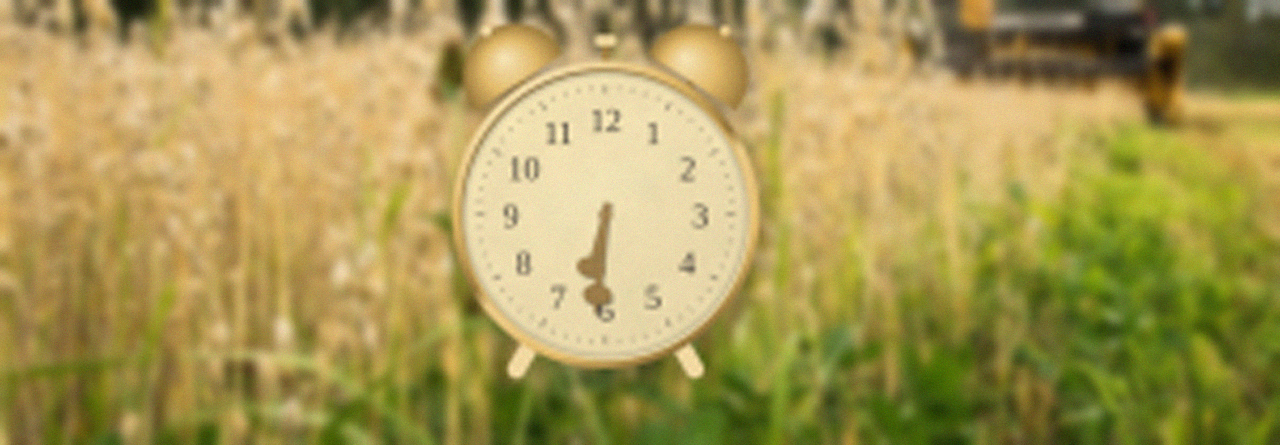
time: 6:31
